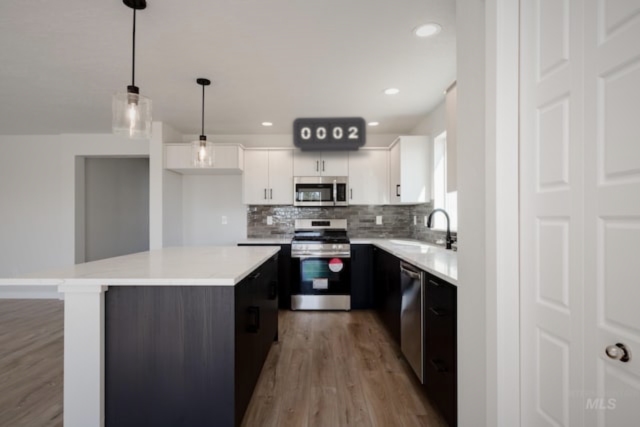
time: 0:02
